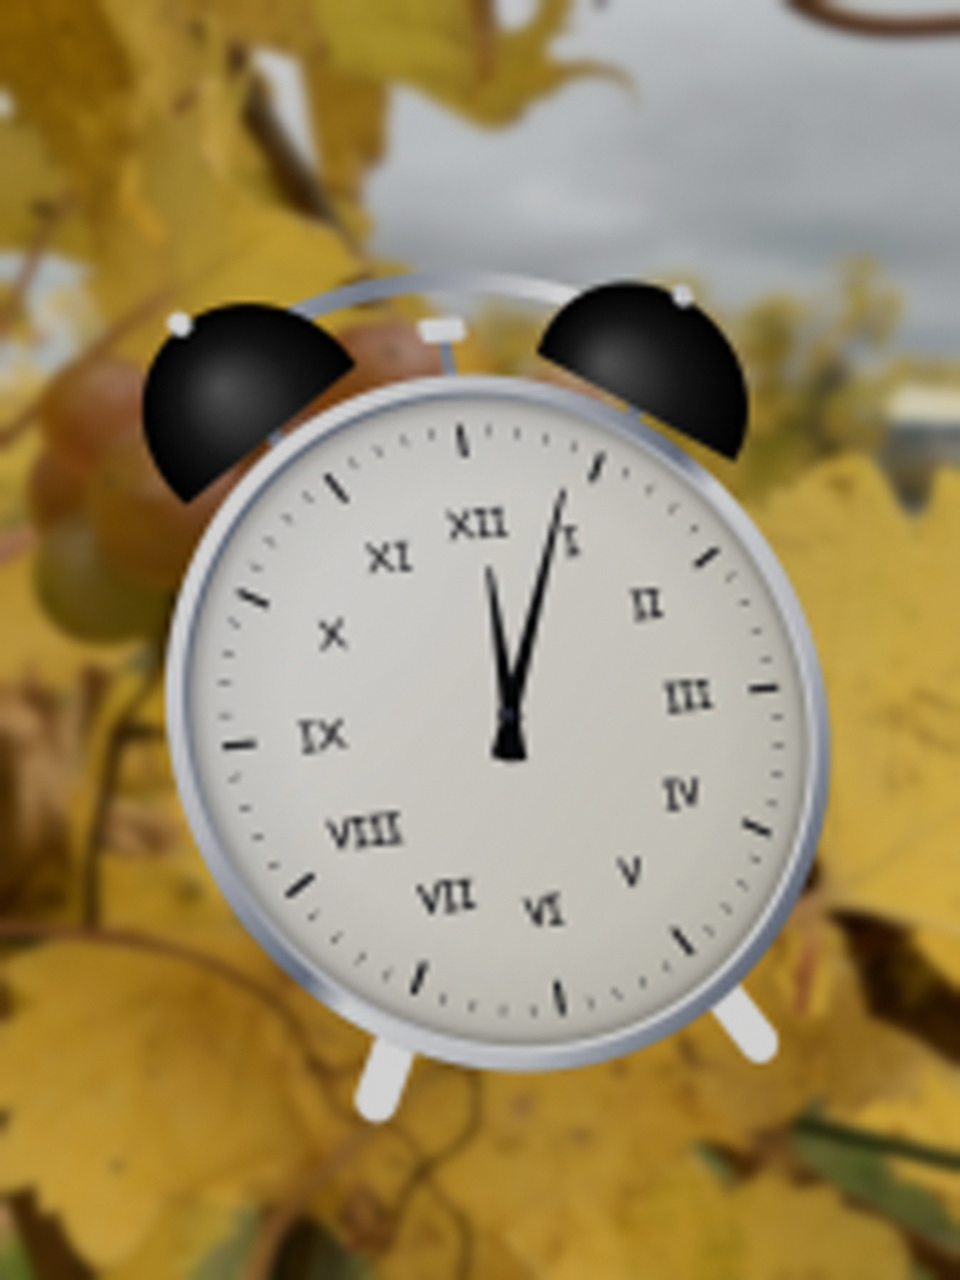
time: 12:04
